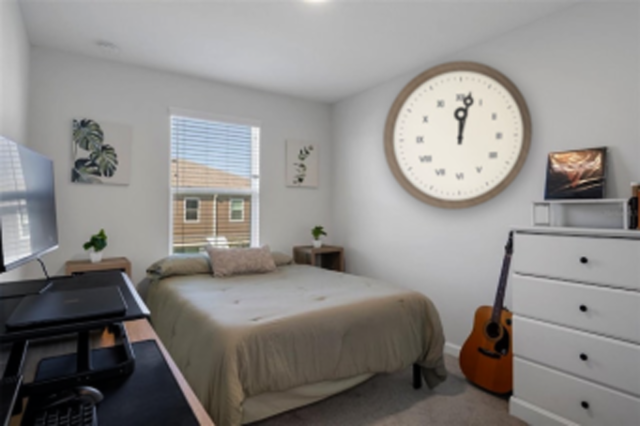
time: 12:02
